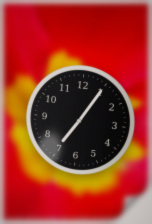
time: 7:05
